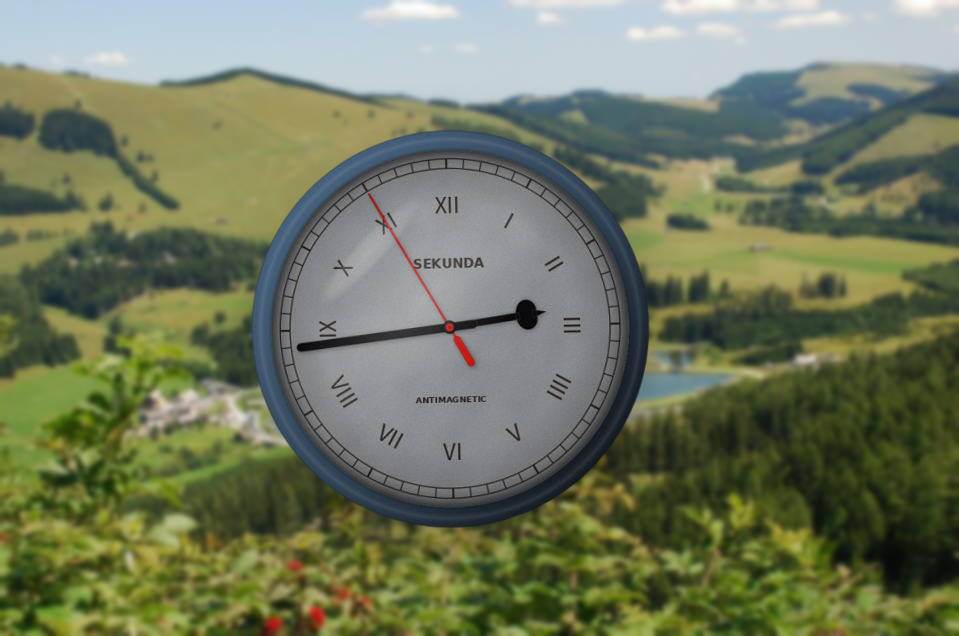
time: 2:43:55
